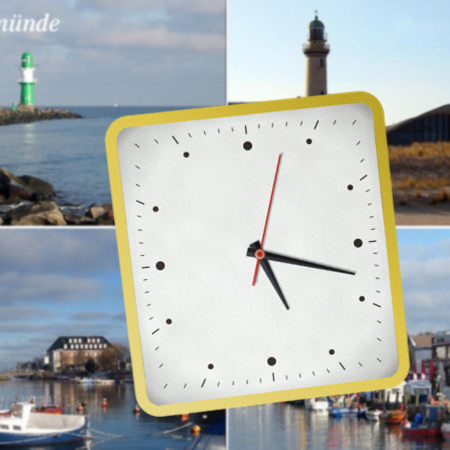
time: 5:18:03
